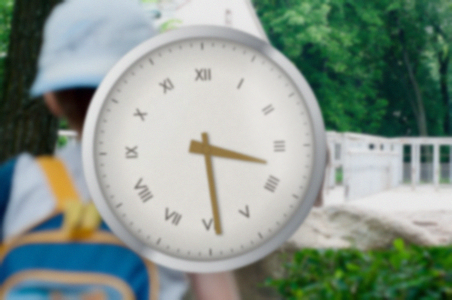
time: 3:29
